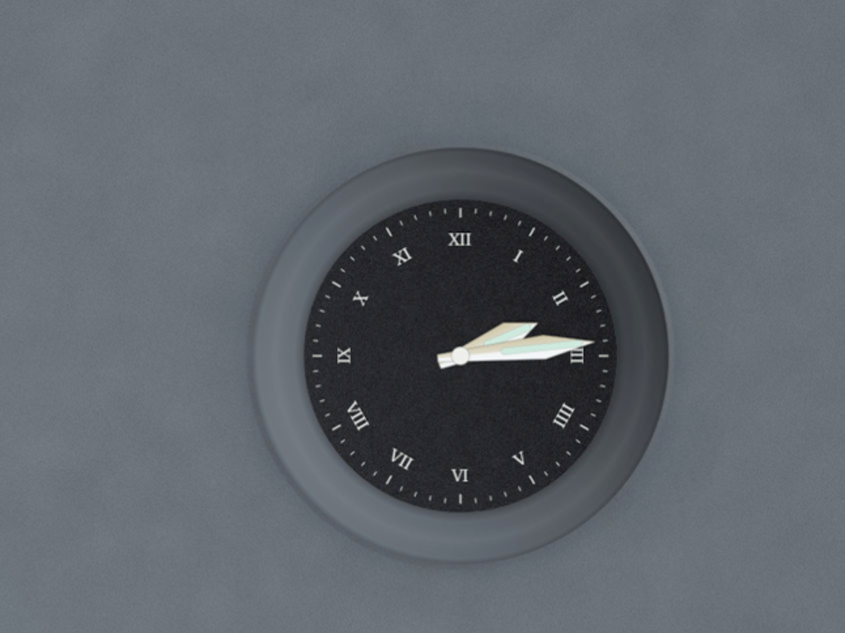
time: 2:14
